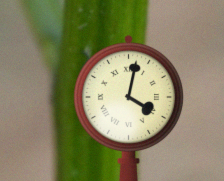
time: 4:02
